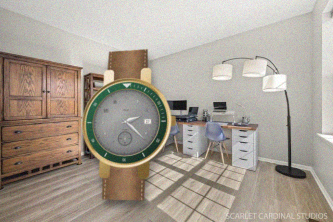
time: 2:22
